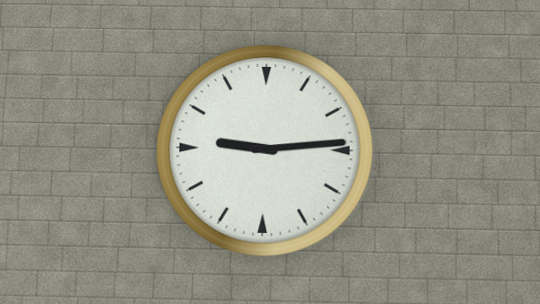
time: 9:14
